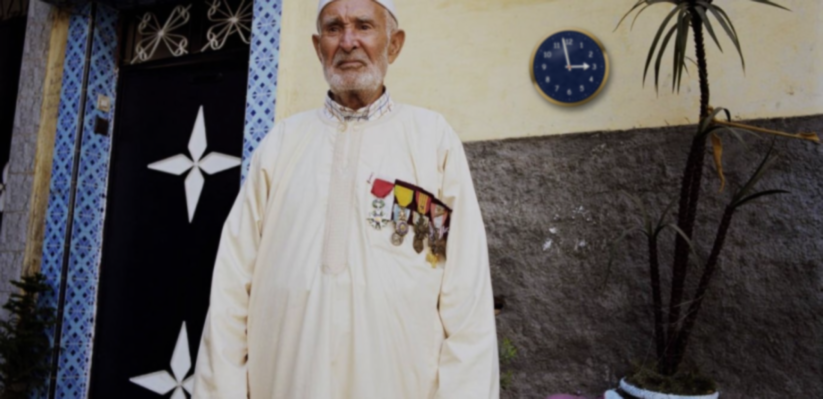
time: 2:58
